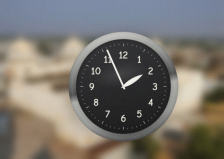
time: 1:56
